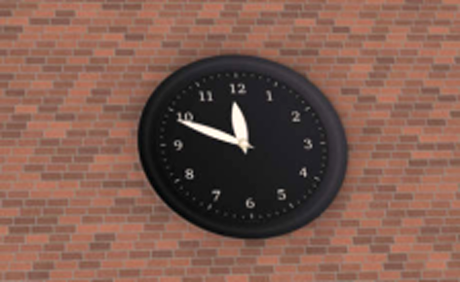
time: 11:49
